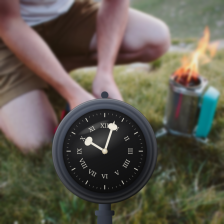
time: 10:03
